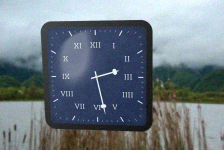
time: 2:28
